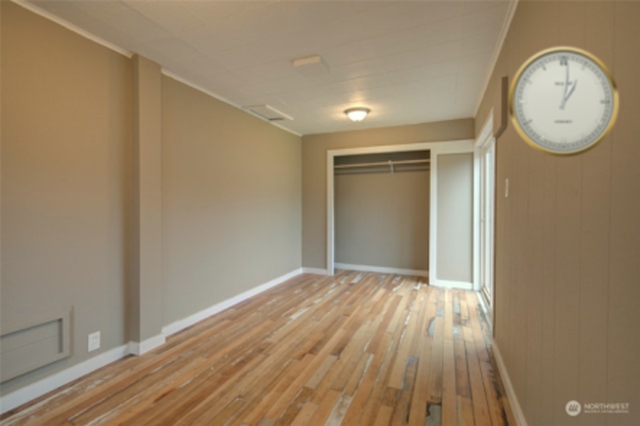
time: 1:01
